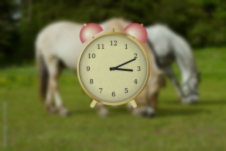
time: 3:11
